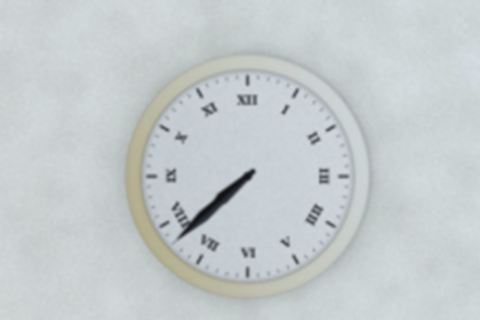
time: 7:38
